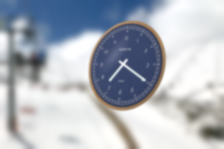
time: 7:20
